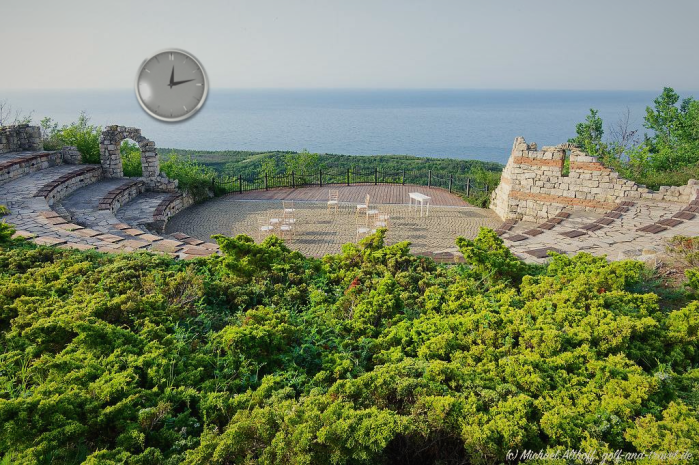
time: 12:13
